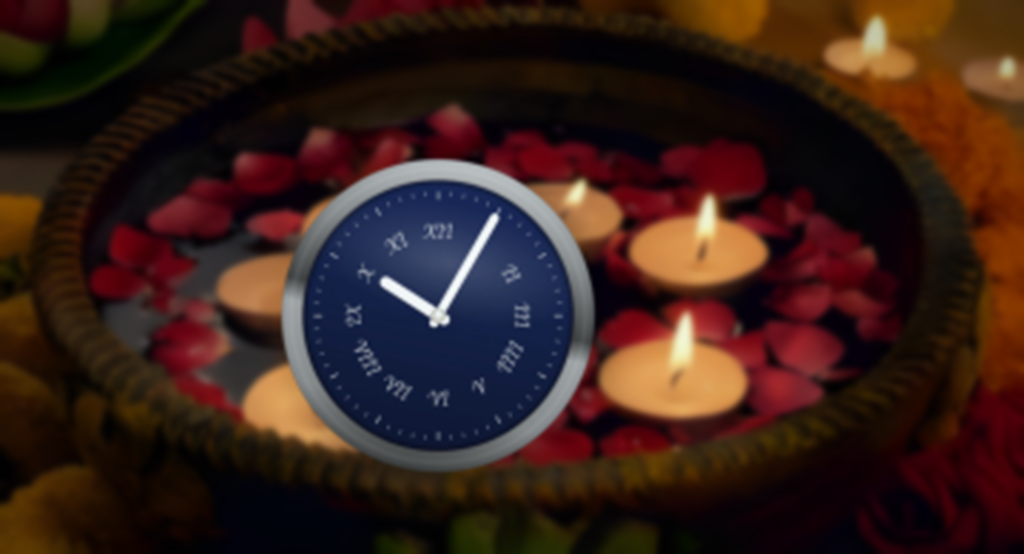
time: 10:05
